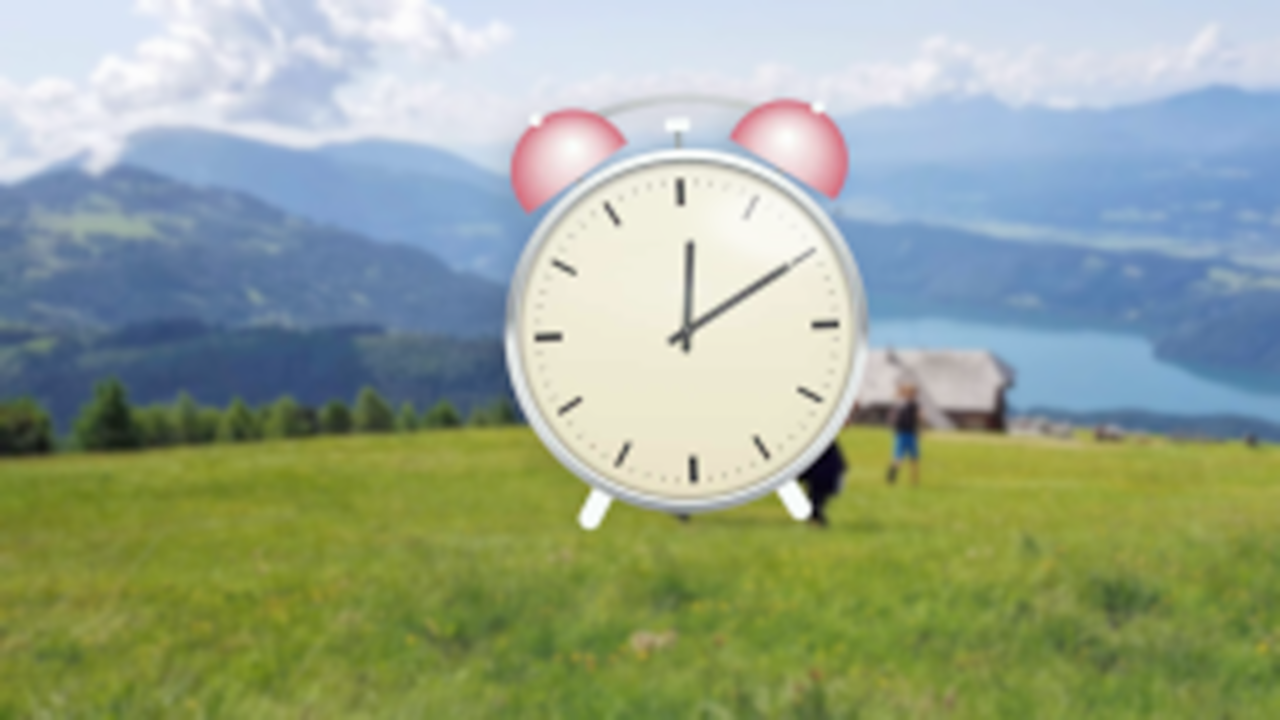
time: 12:10
